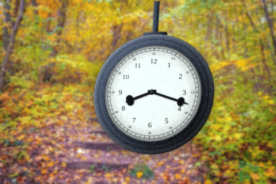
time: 8:18
